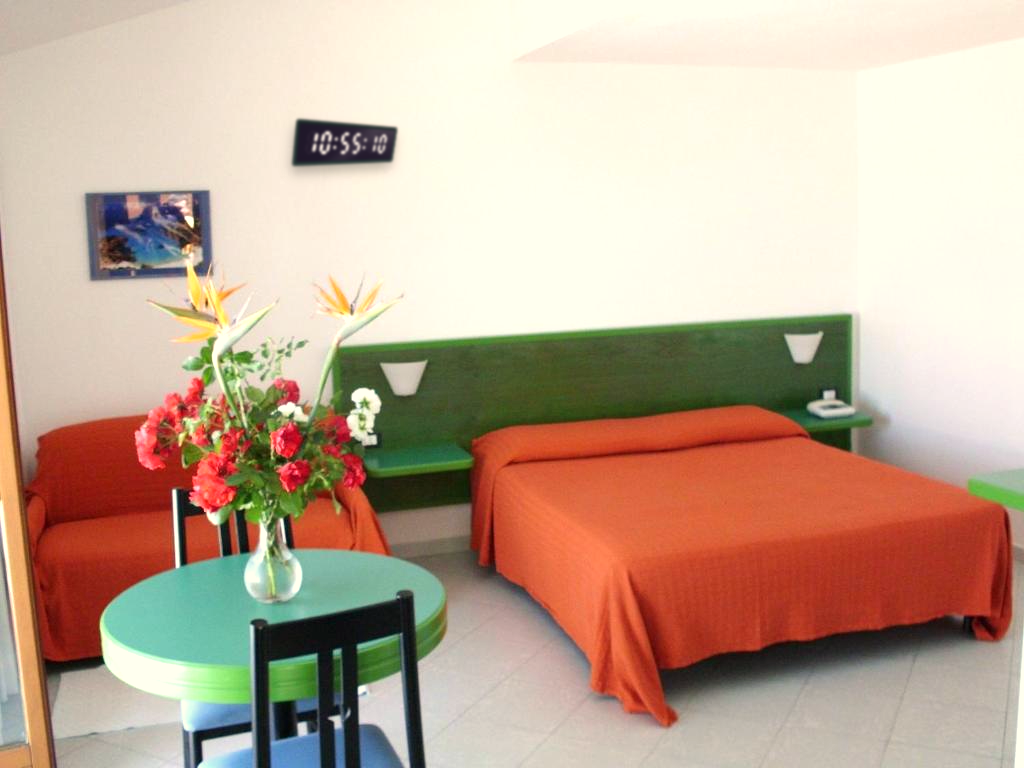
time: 10:55:10
